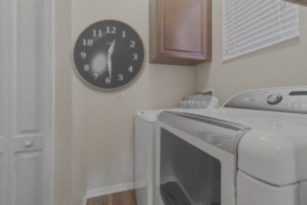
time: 12:29
